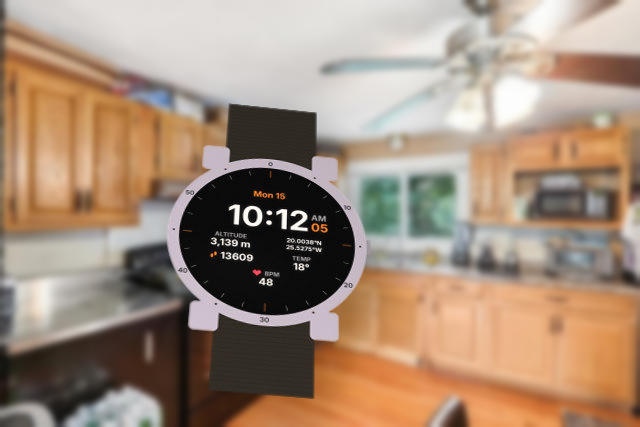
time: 10:12:05
